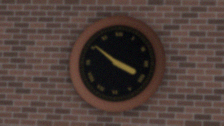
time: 3:51
